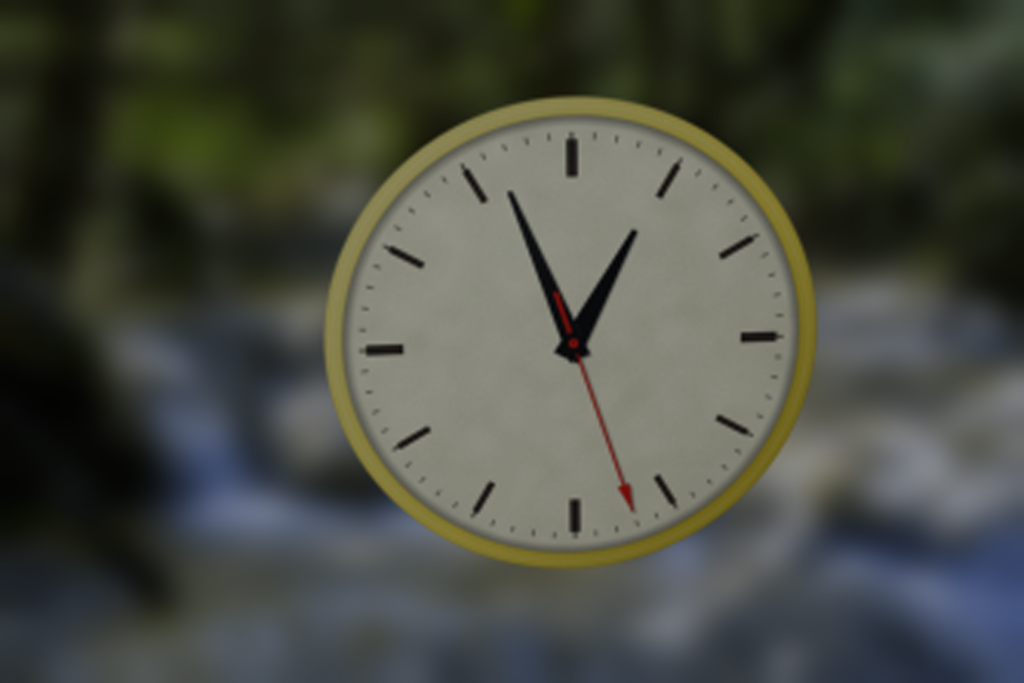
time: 12:56:27
